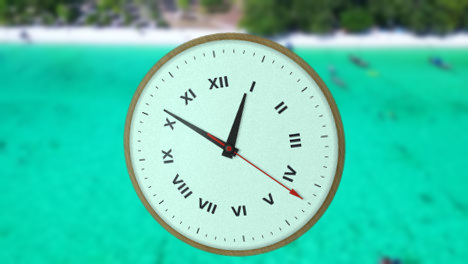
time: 12:51:22
